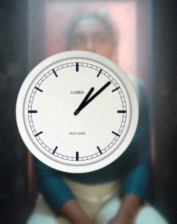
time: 1:08
